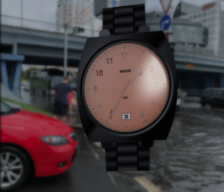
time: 1:35
